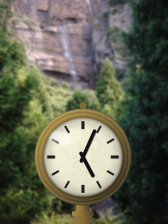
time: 5:04
